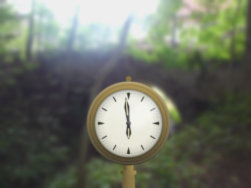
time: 5:59
